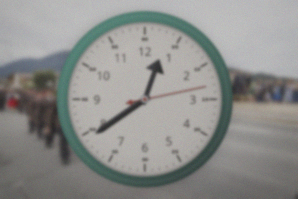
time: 12:39:13
